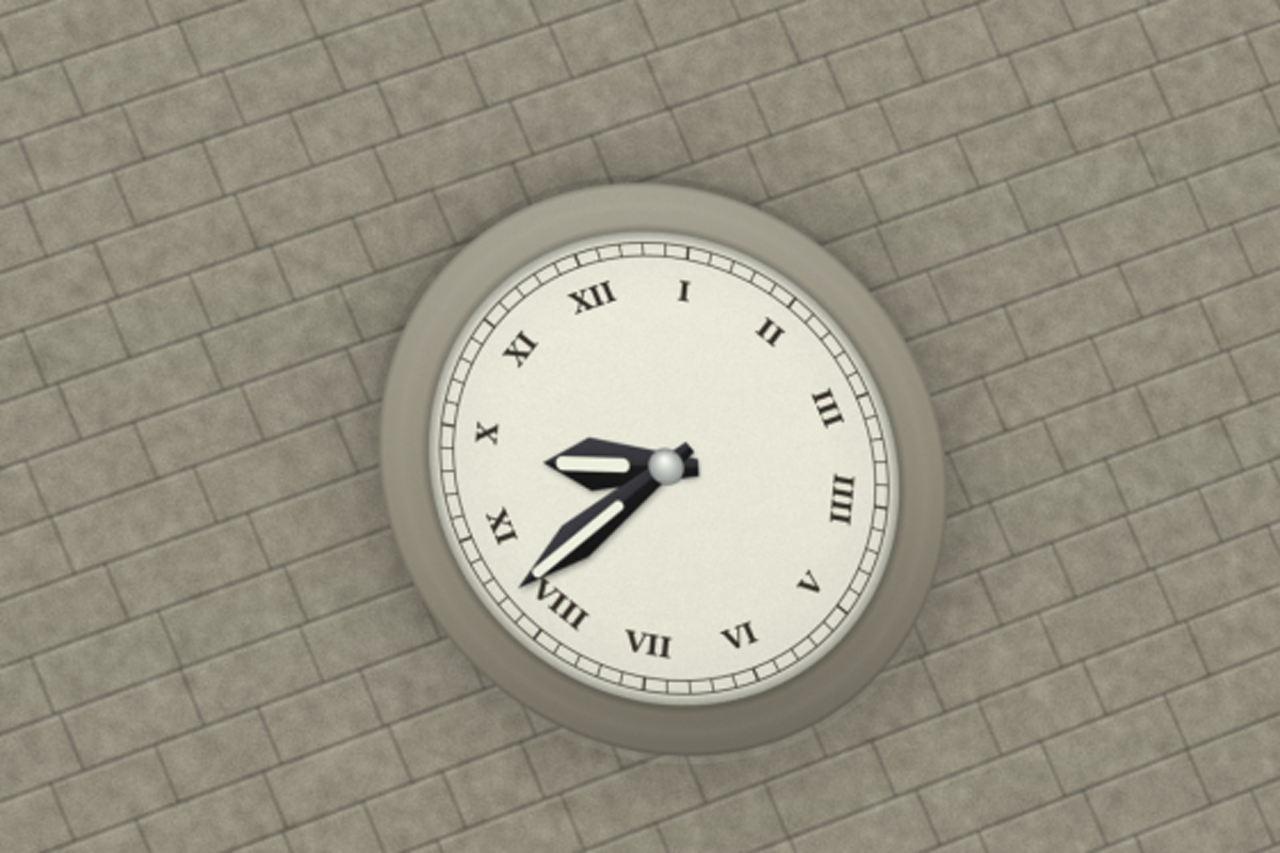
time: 9:42
